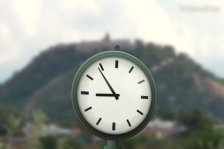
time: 8:54
